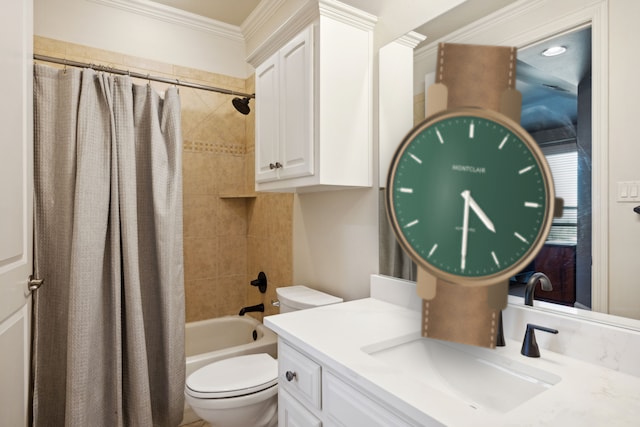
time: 4:30
